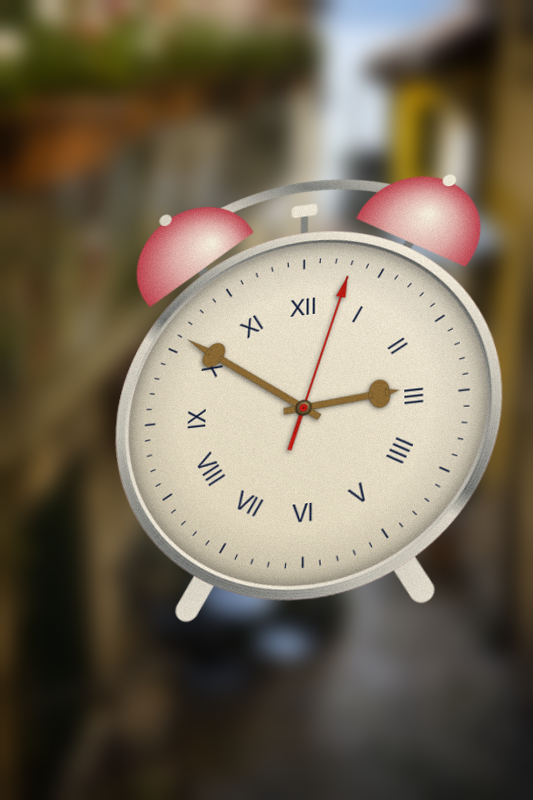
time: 2:51:03
